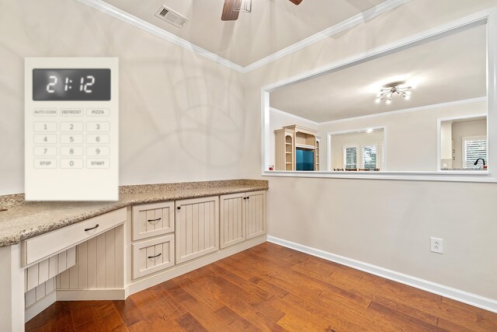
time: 21:12
